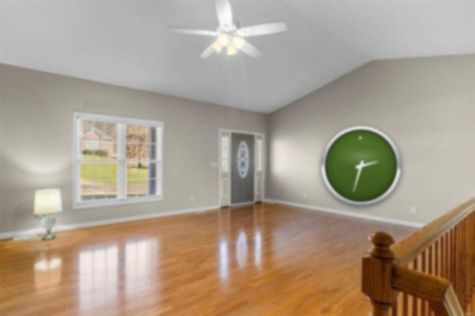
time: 2:33
